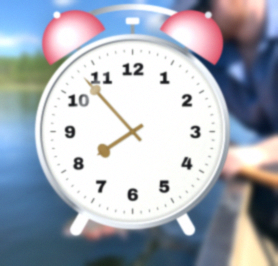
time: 7:53
